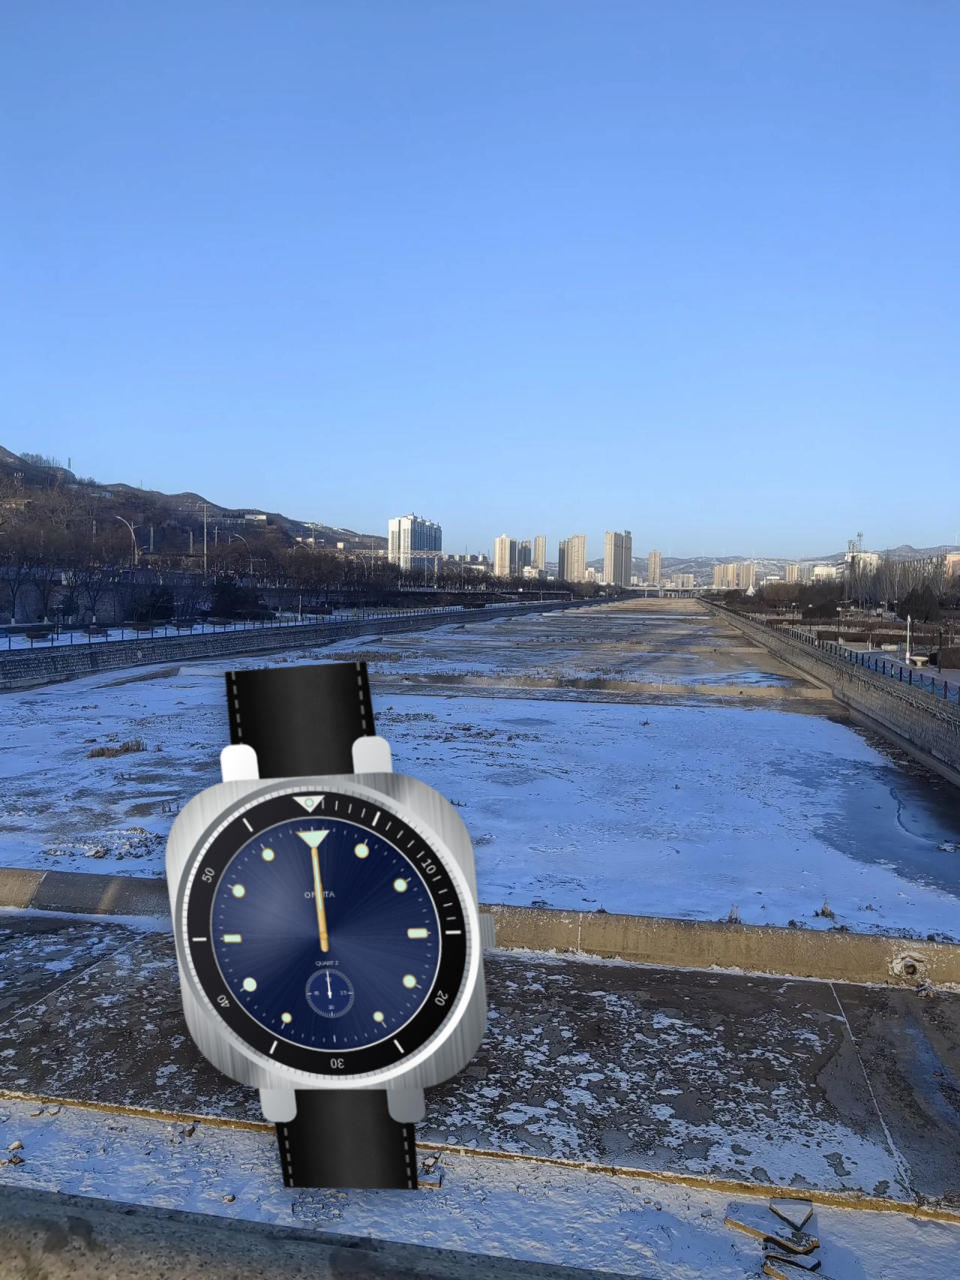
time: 12:00
